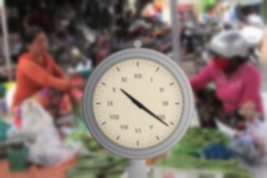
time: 10:21
